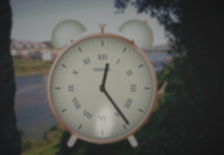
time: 12:24
